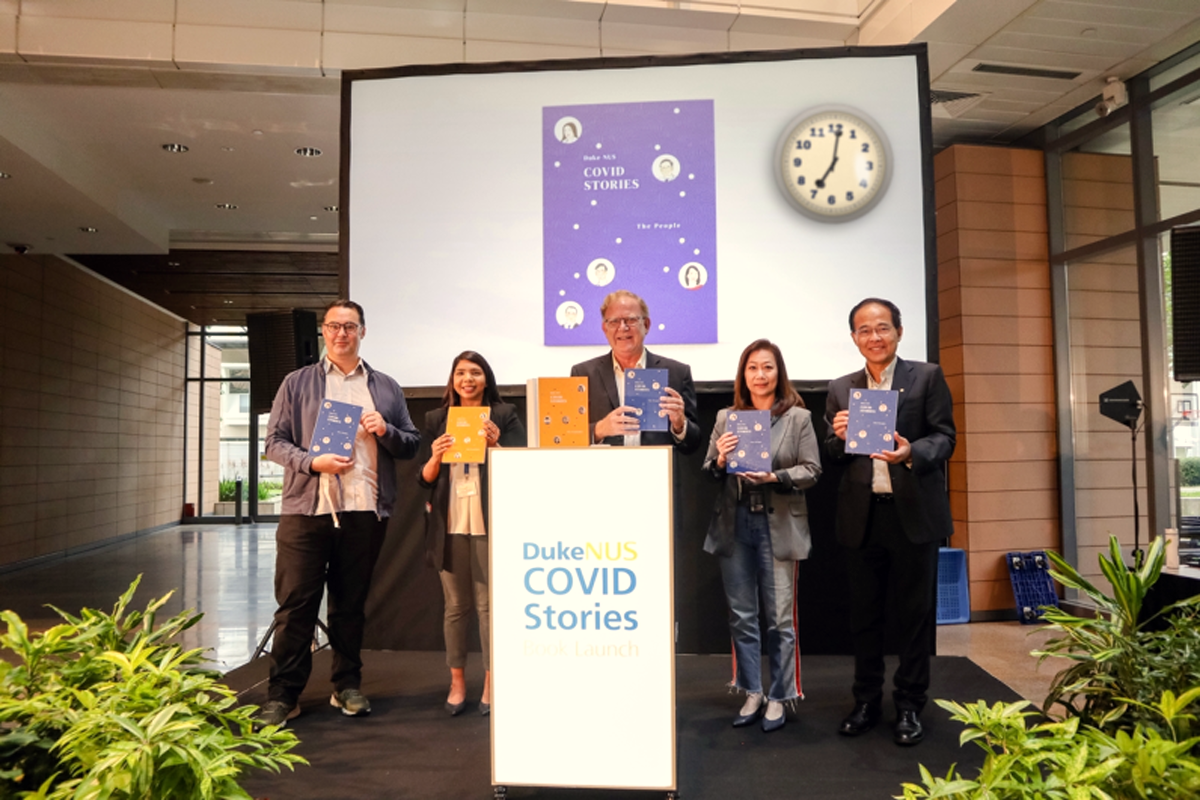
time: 7:01
